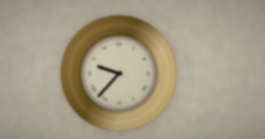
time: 9:37
